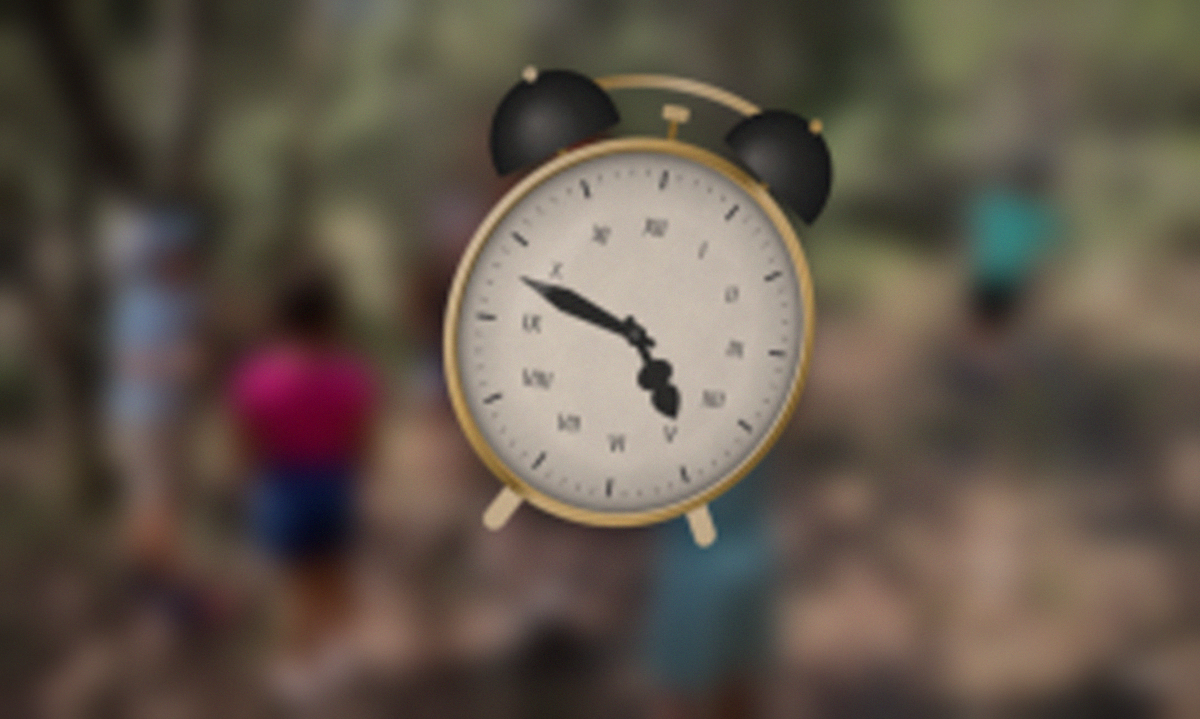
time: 4:48
